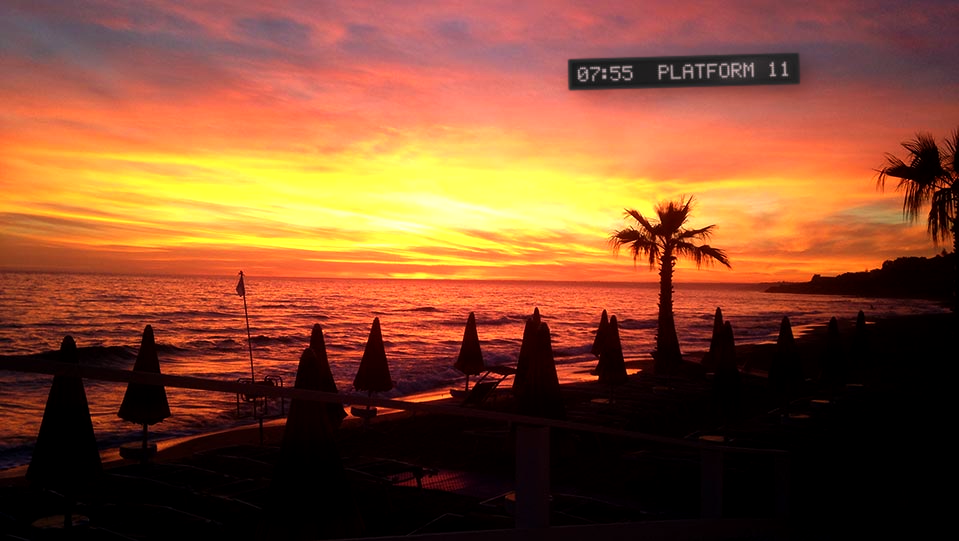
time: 7:55
